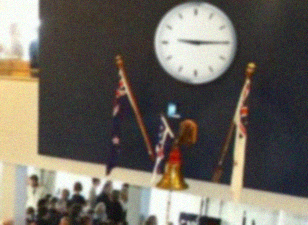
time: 9:15
